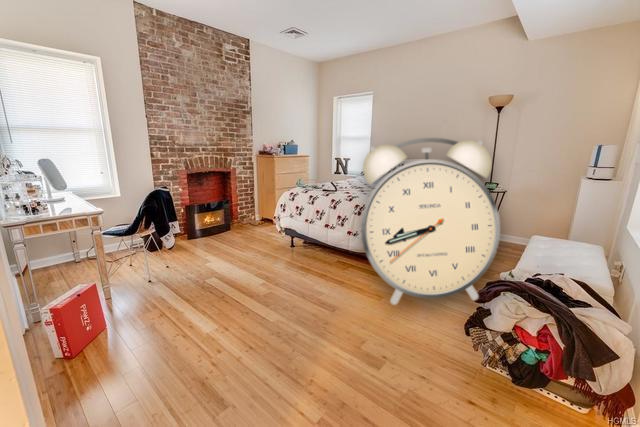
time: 8:42:39
